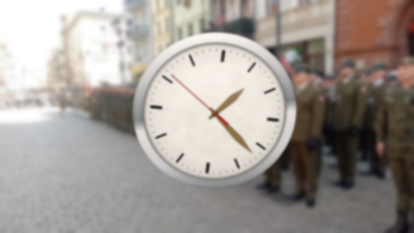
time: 1:21:51
